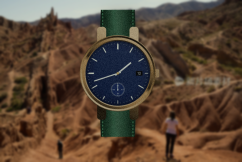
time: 1:42
